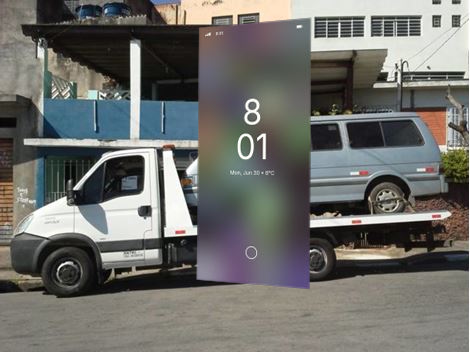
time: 8:01
